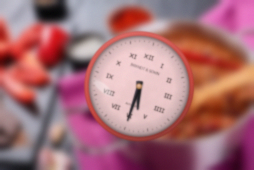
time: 5:30
